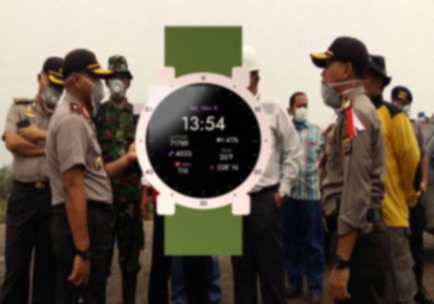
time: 13:54
